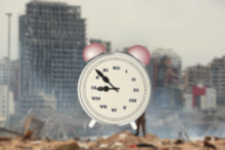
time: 8:52
